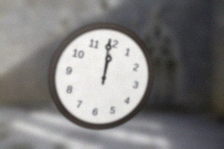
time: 11:59
